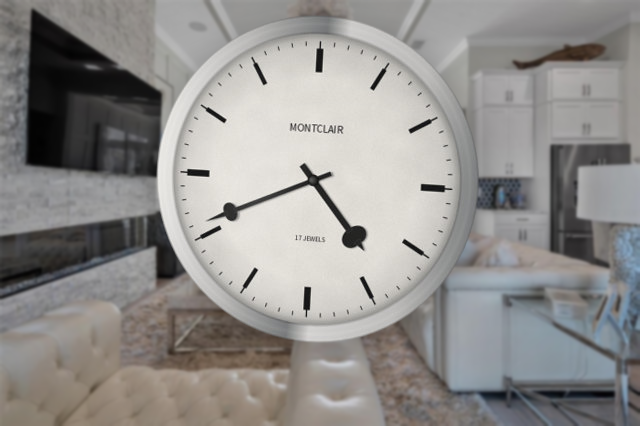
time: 4:41
